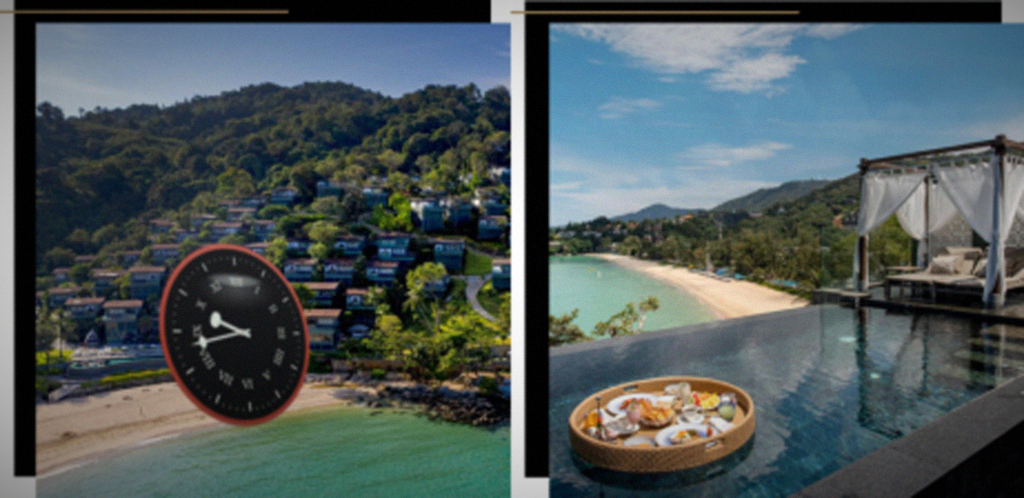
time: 9:43
